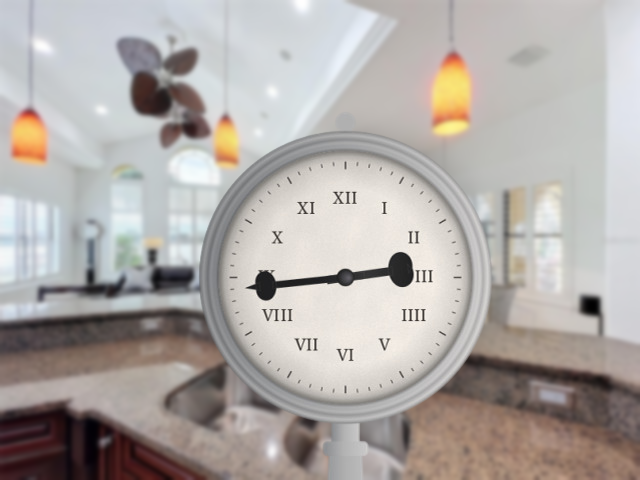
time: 2:44
